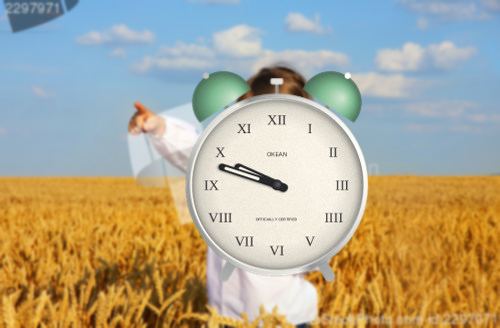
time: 9:48
